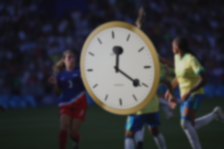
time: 12:21
